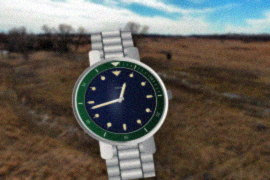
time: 12:43
